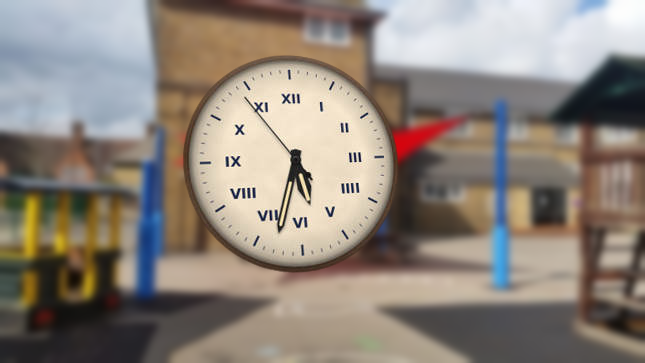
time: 5:32:54
